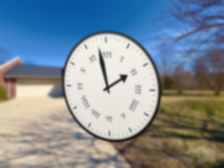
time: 1:58
